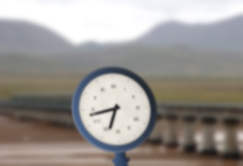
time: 6:43
